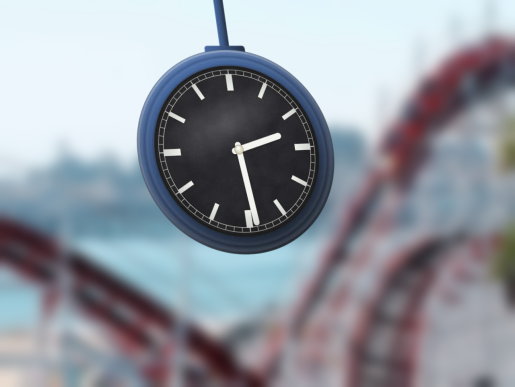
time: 2:29
